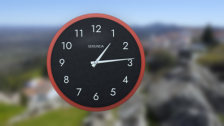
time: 1:14
